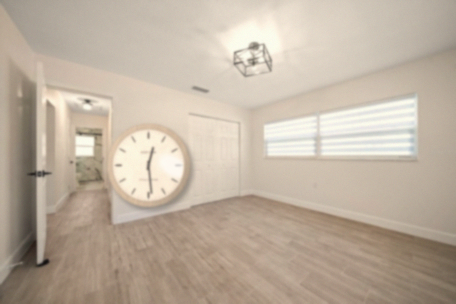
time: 12:29
